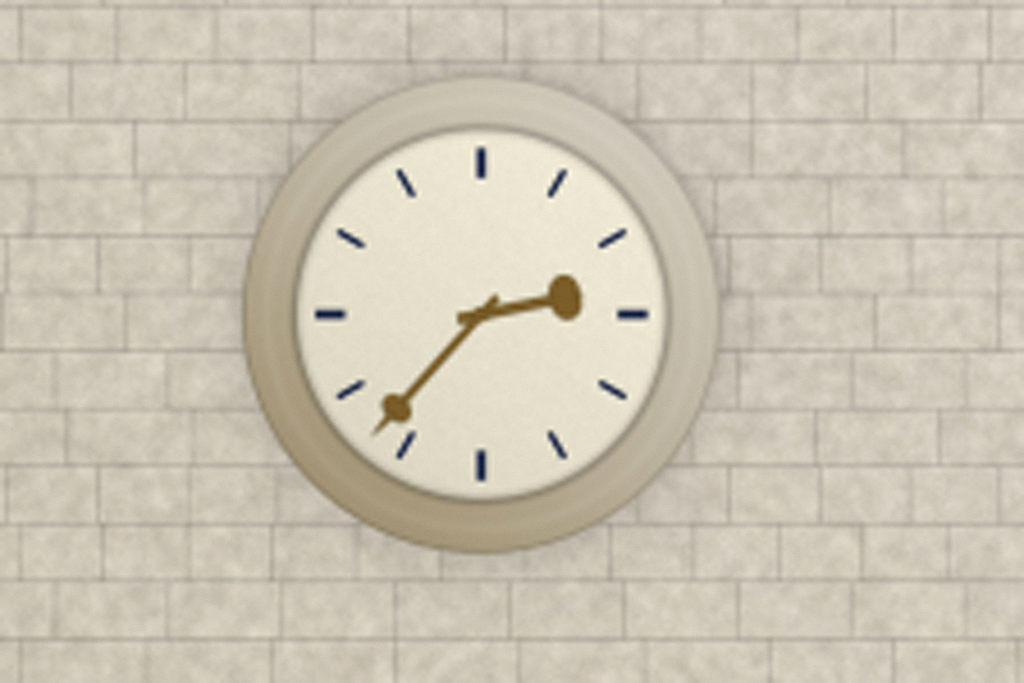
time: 2:37
